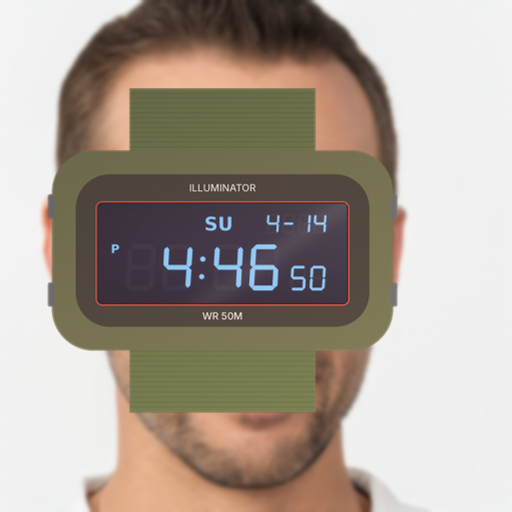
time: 4:46:50
